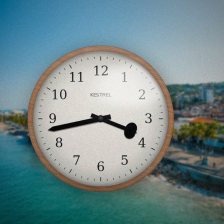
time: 3:43
